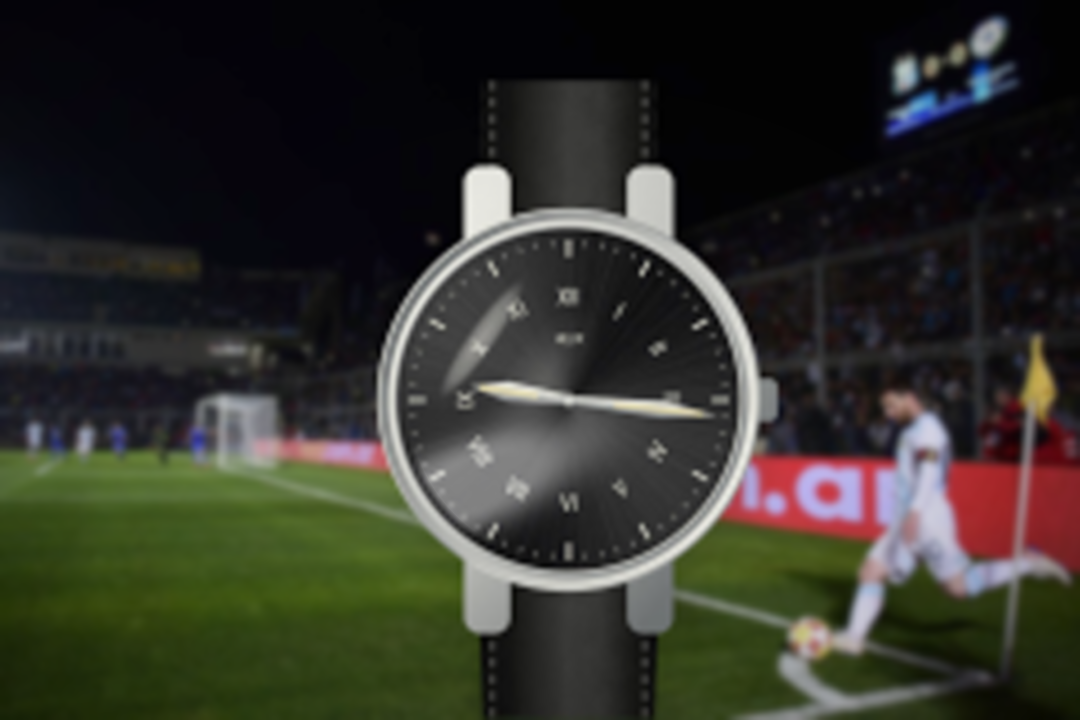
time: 9:16
